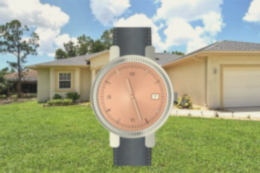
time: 11:27
